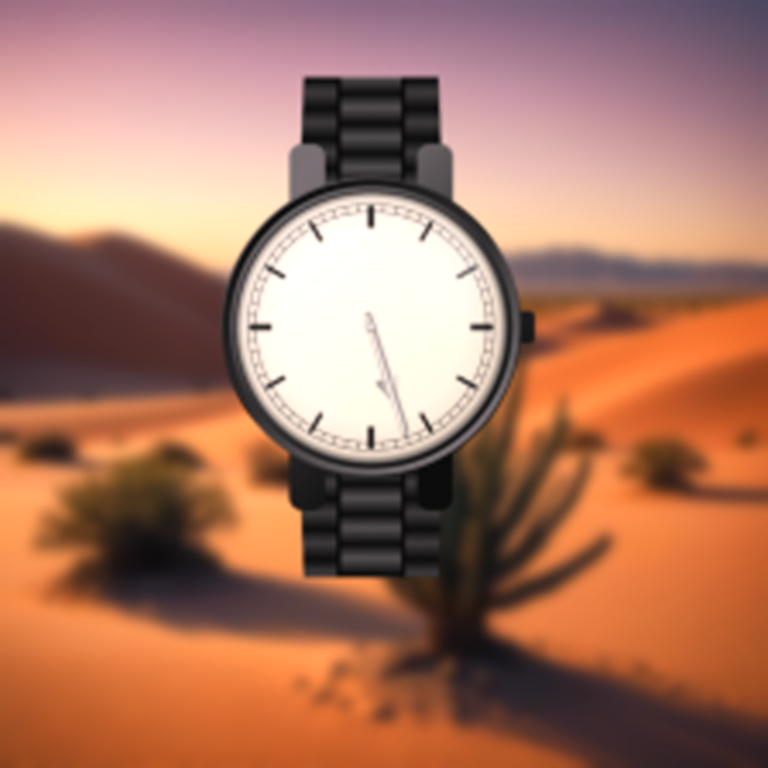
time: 5:27
